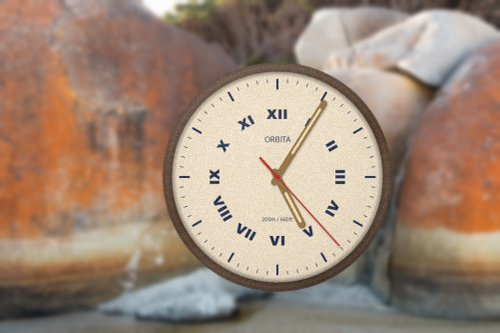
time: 5:05:23
